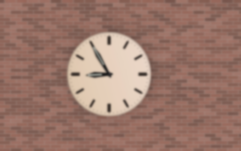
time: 8:55
